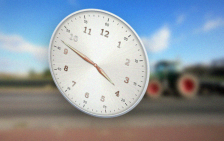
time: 3:47
